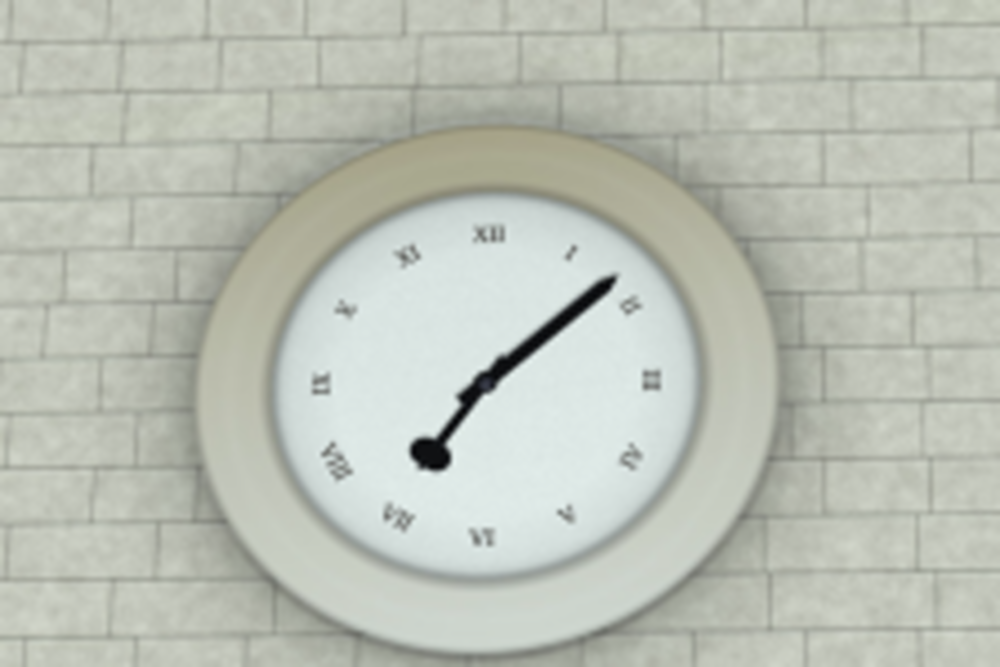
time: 7:08
